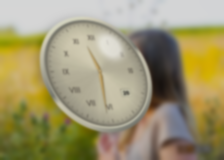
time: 11:31
